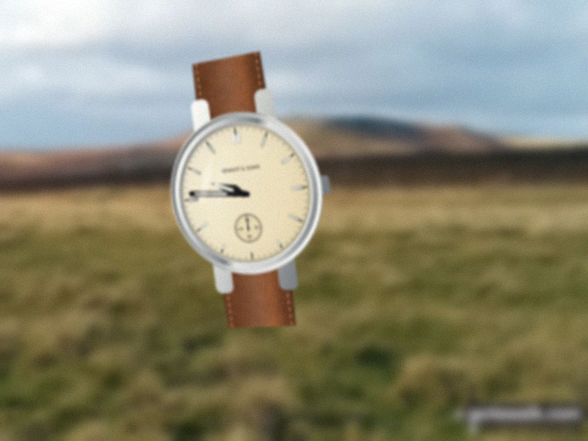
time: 9:46
